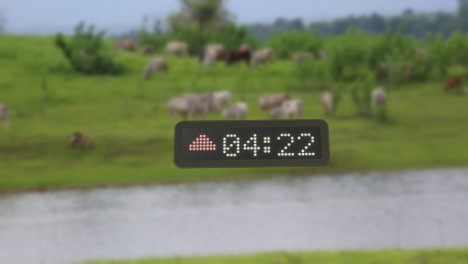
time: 4:22
